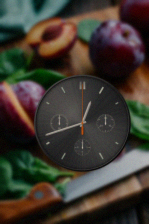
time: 12:42
